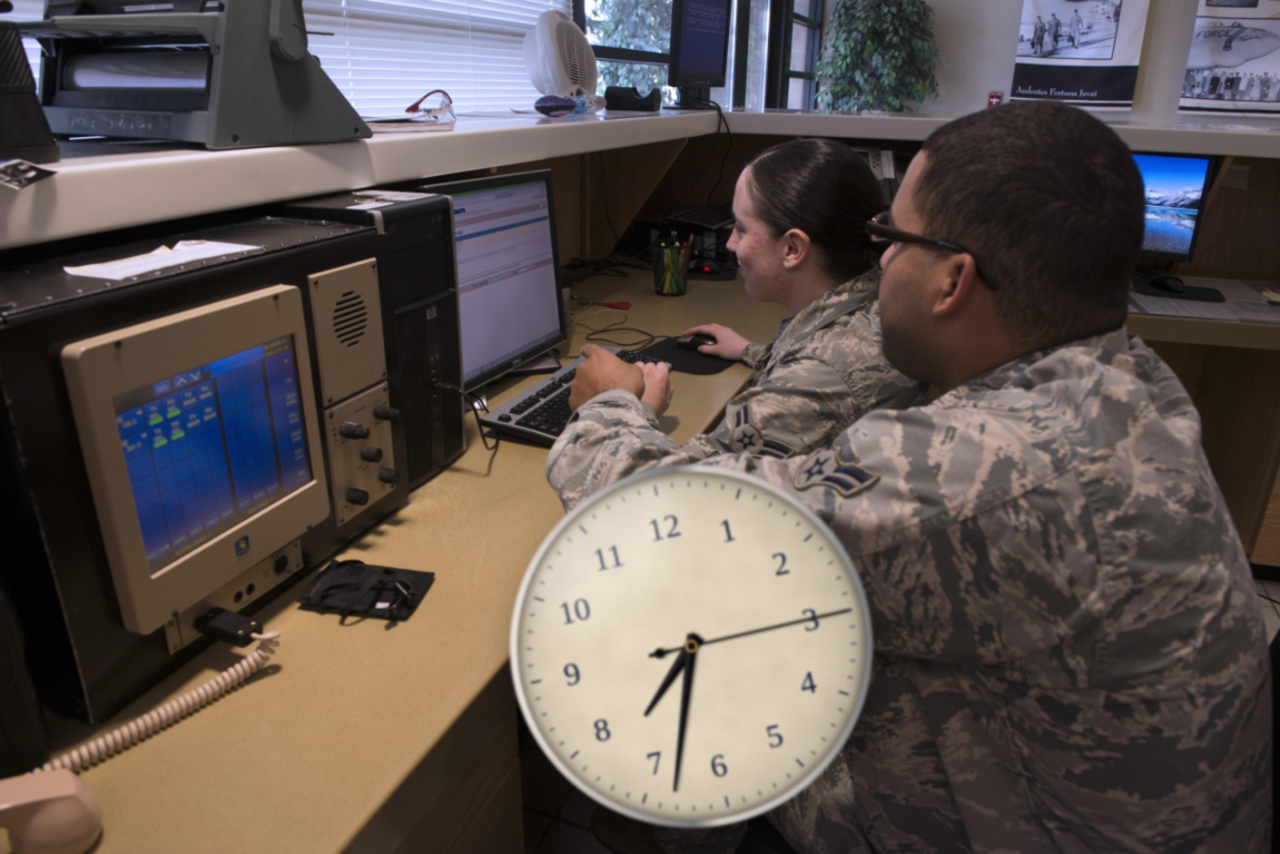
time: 7:33:15
